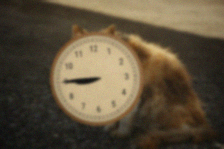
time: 8:45
